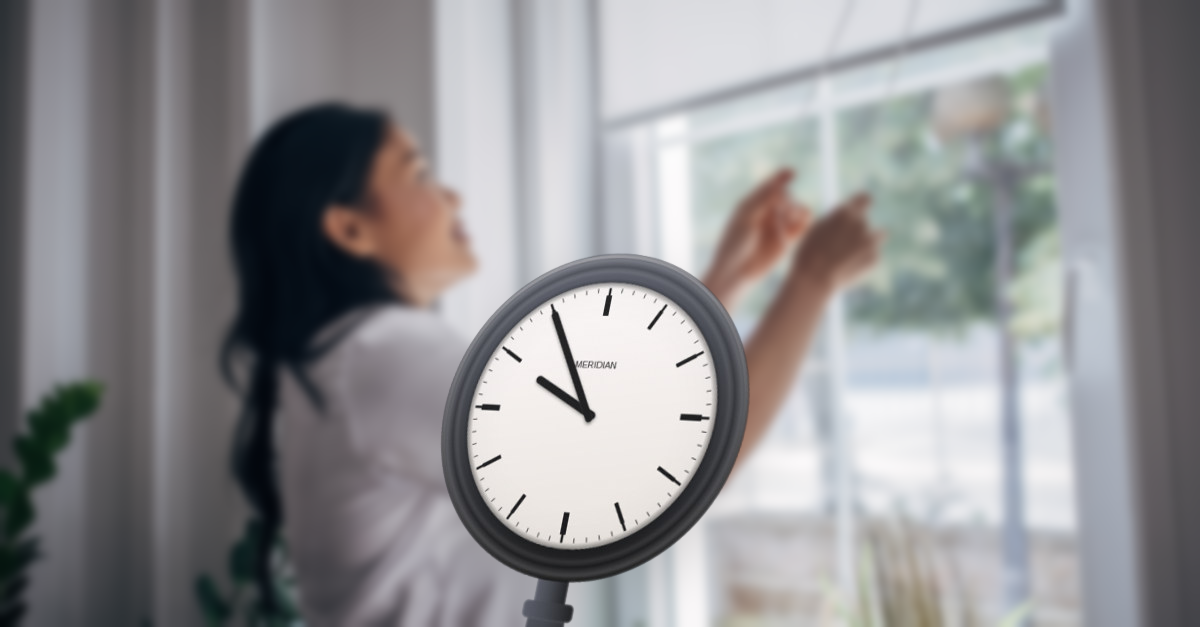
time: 9:55
